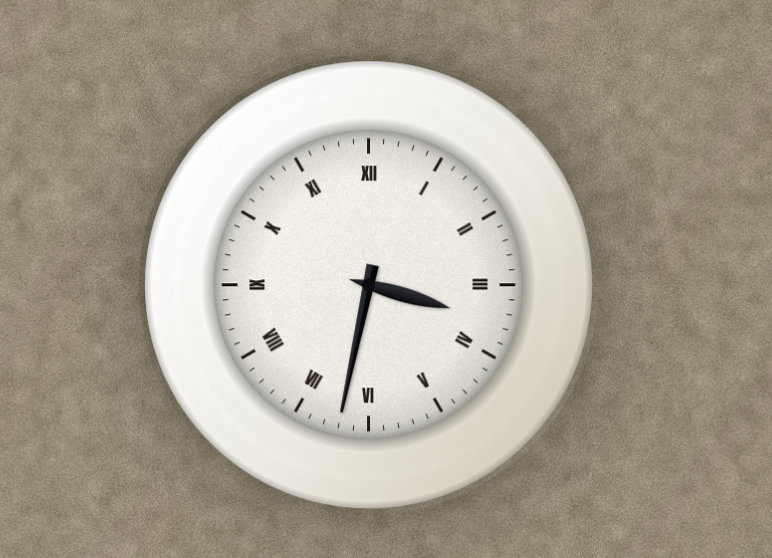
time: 3:32
